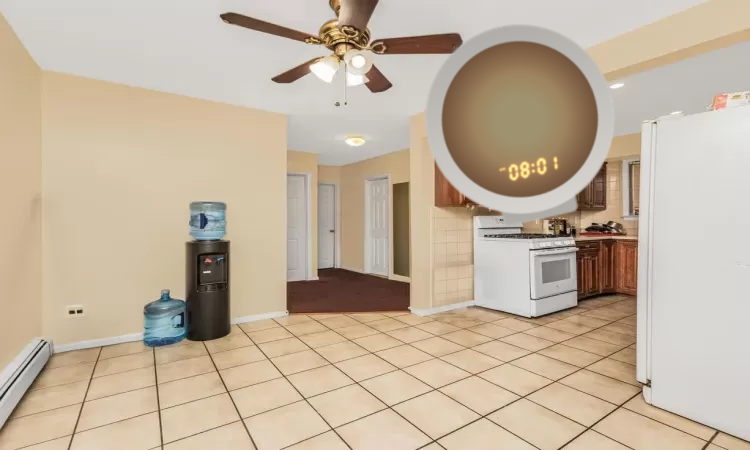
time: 8:01
